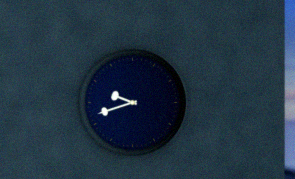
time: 9:42
